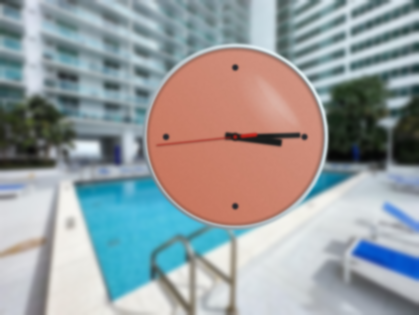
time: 3:14:44
